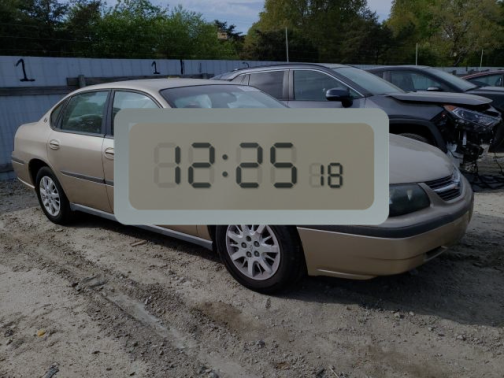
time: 12:25:18
